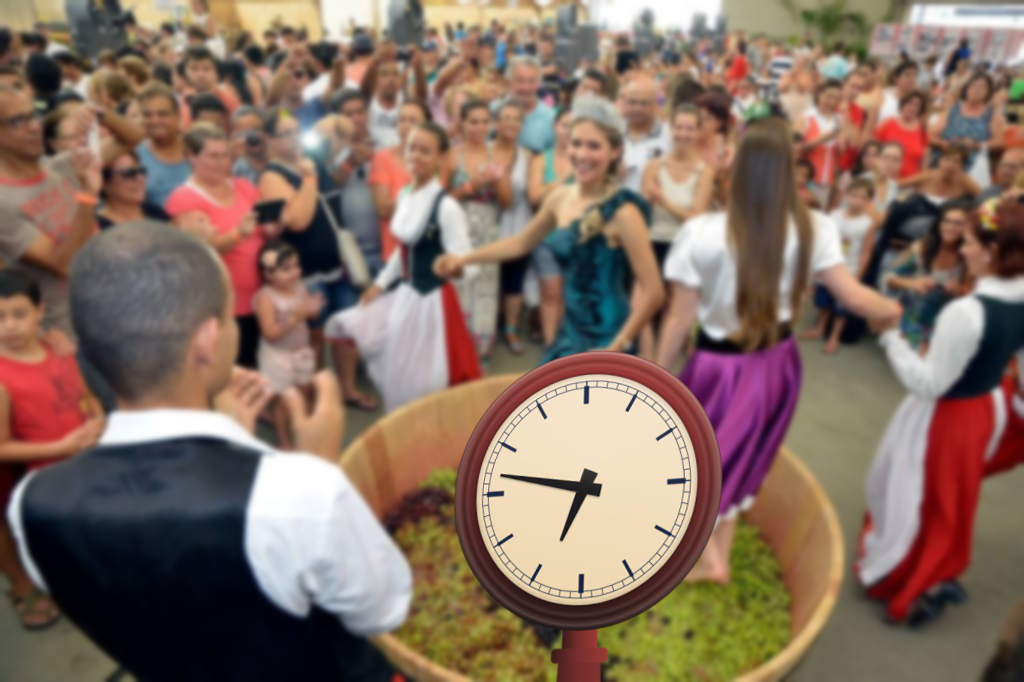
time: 6:47
